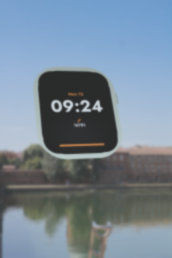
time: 9:24
